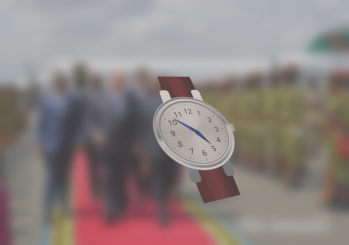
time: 4:52
